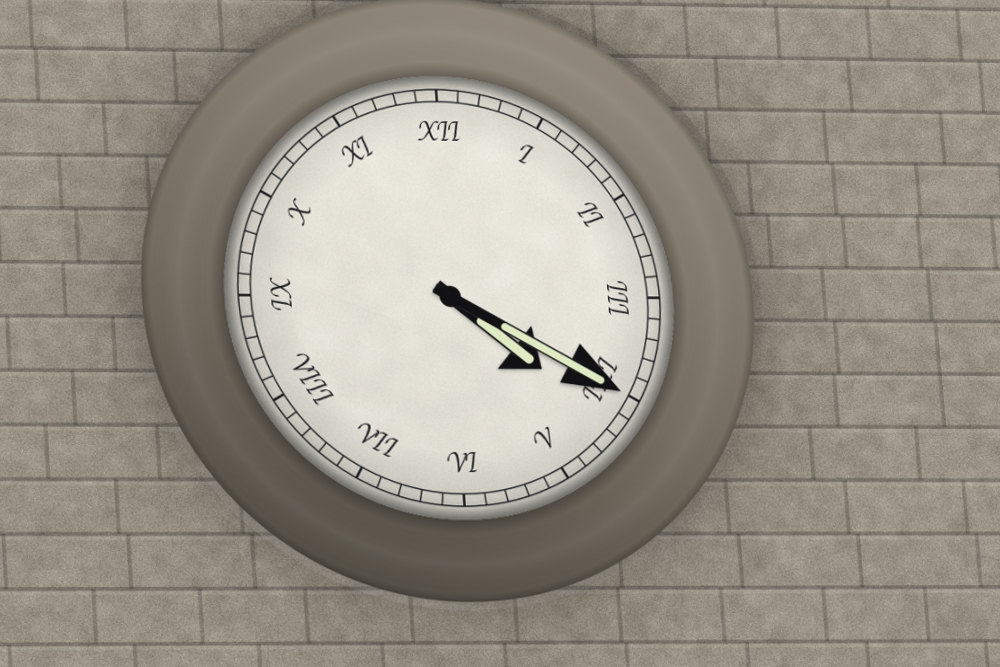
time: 4:20
